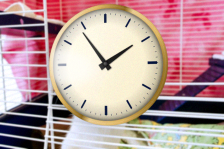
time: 1:54
